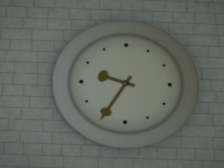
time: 9:35
